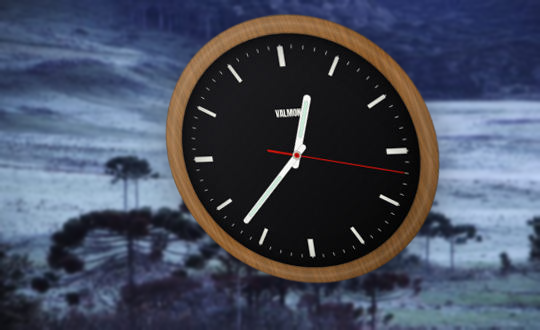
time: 12:37:17
